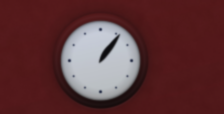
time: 1:06
